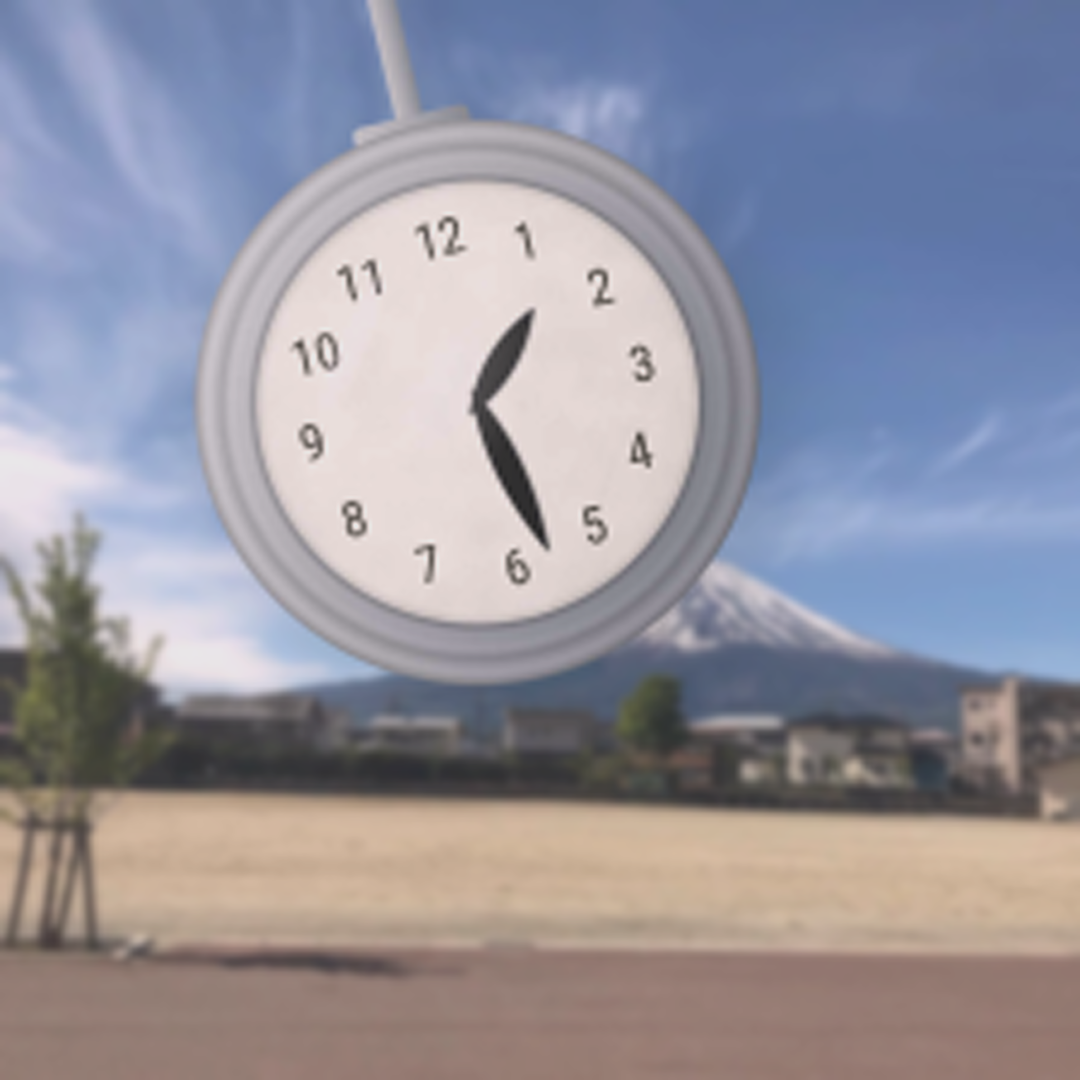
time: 1:28
